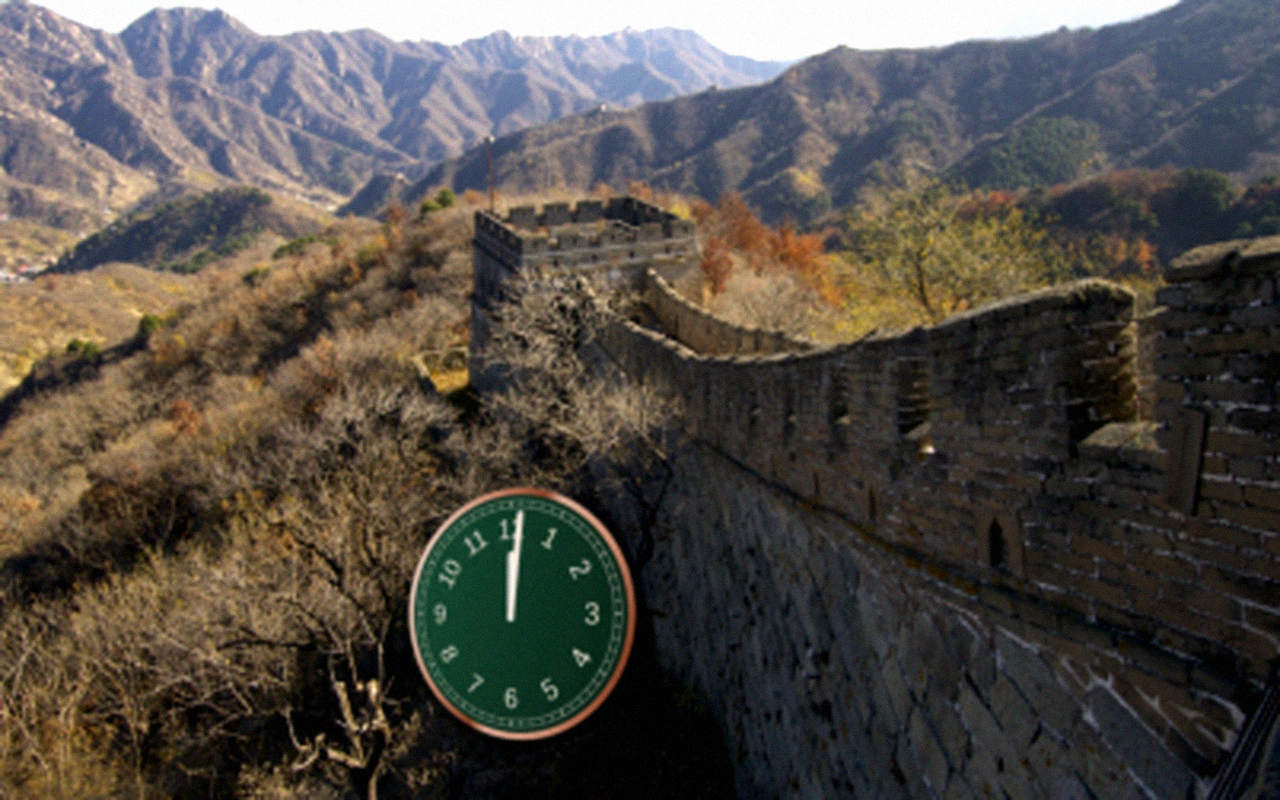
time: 12:01
